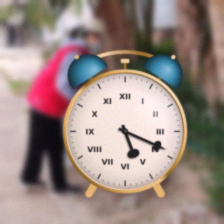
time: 5:19
